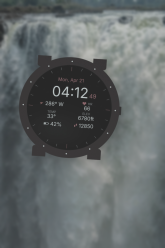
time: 4:12
